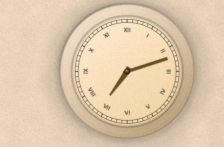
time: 7:12
